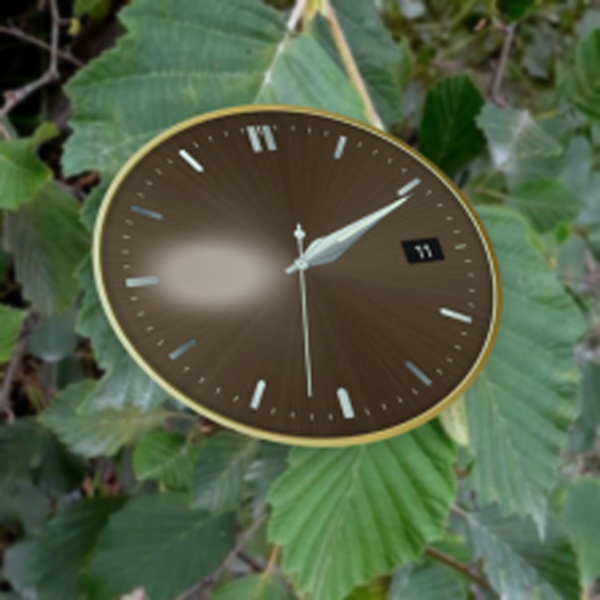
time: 2:10:32
